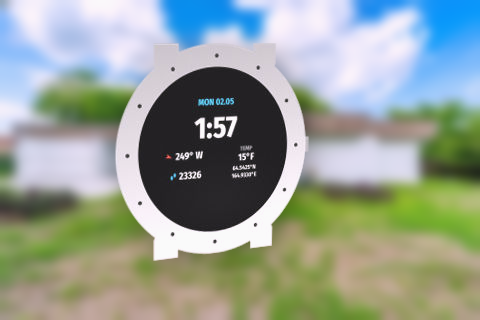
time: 1:57
